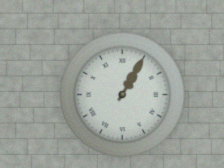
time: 1:05
